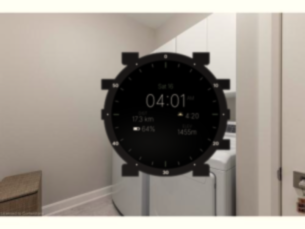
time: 4:01
